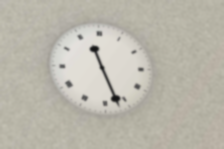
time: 11:27
